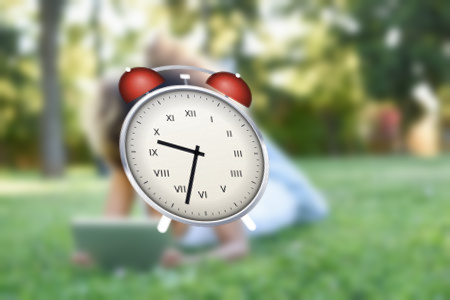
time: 9:33
